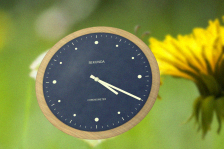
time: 4:20
